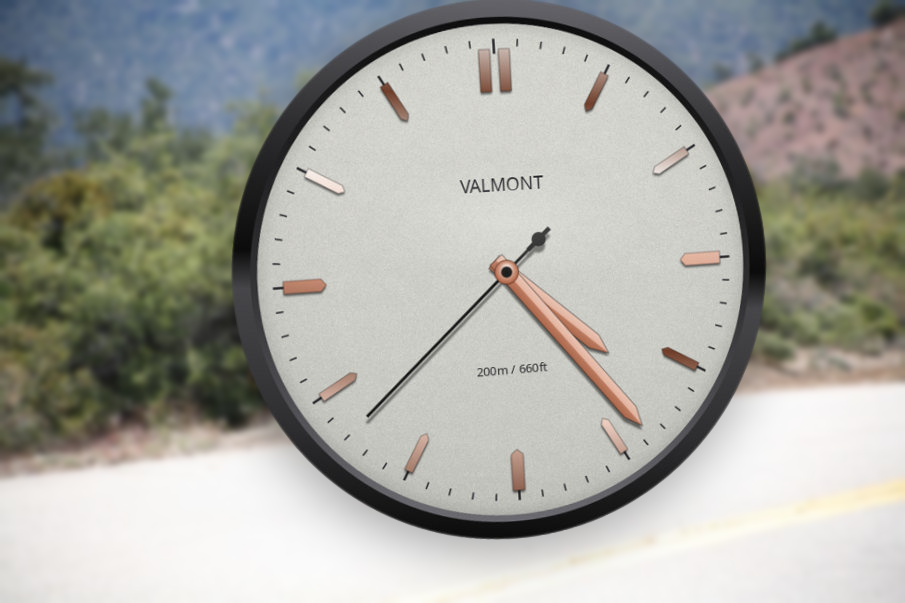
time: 4:23:38
